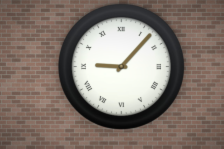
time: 9:07
